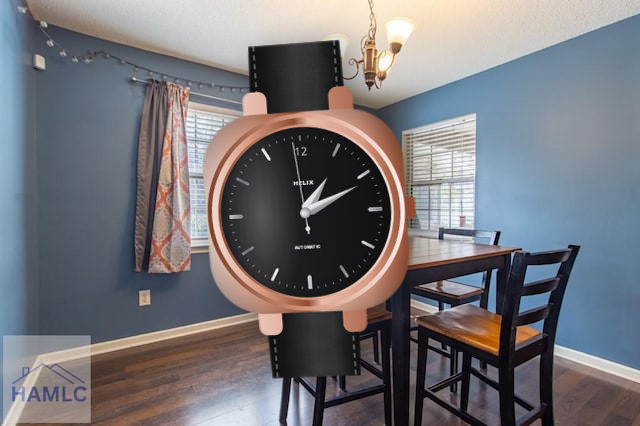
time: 1:10:59
